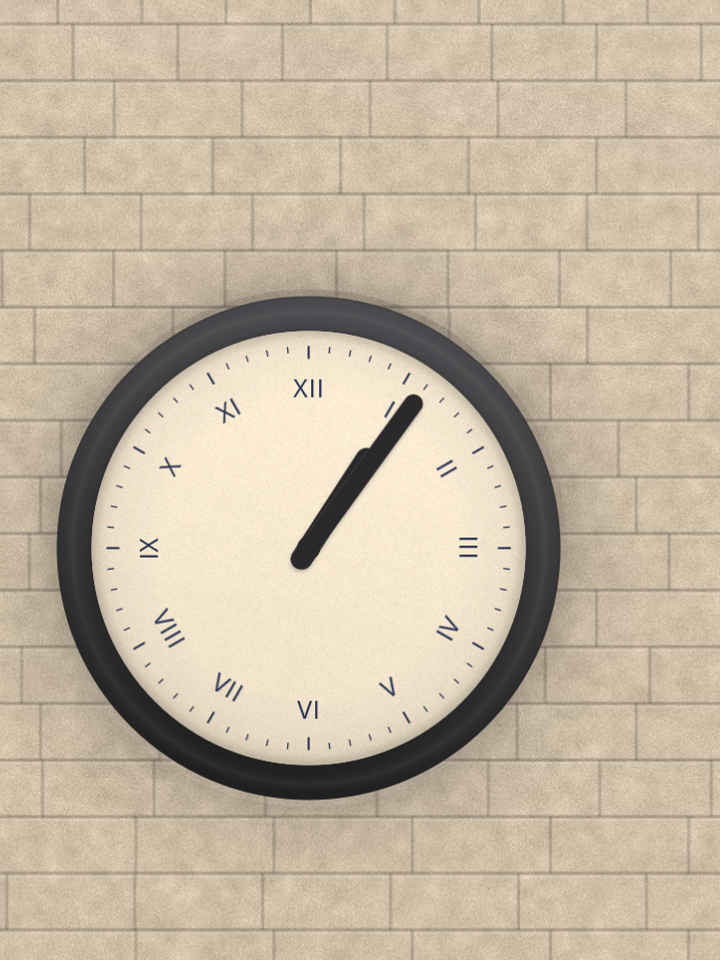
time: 1:06
